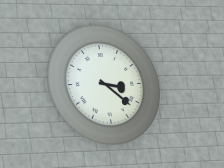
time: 3:22
